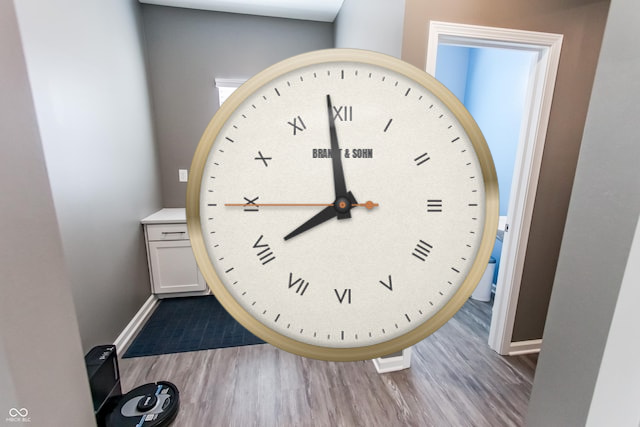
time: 7:58:45
